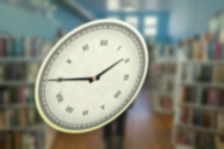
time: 1:45
